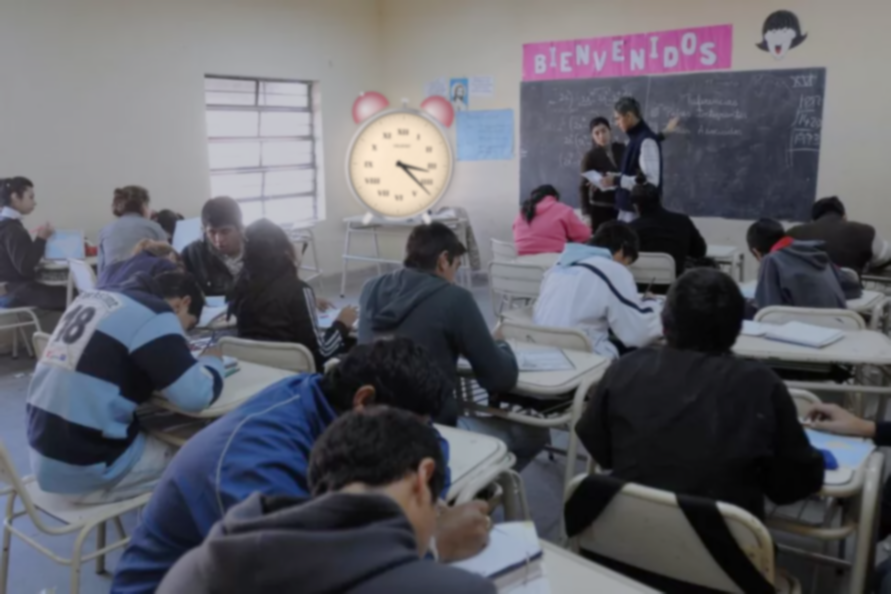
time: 3:22
